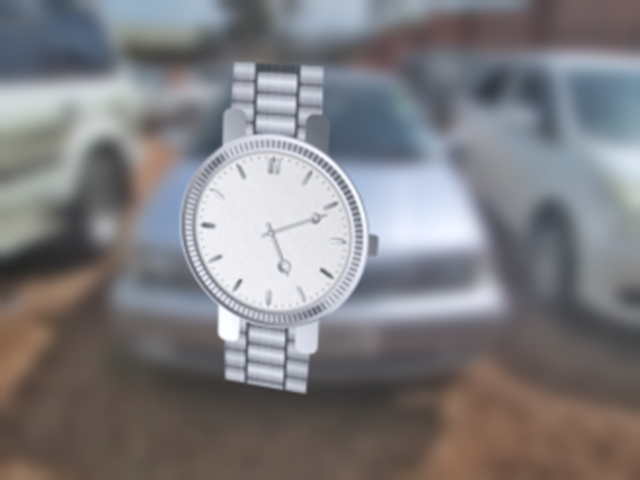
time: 5:11
